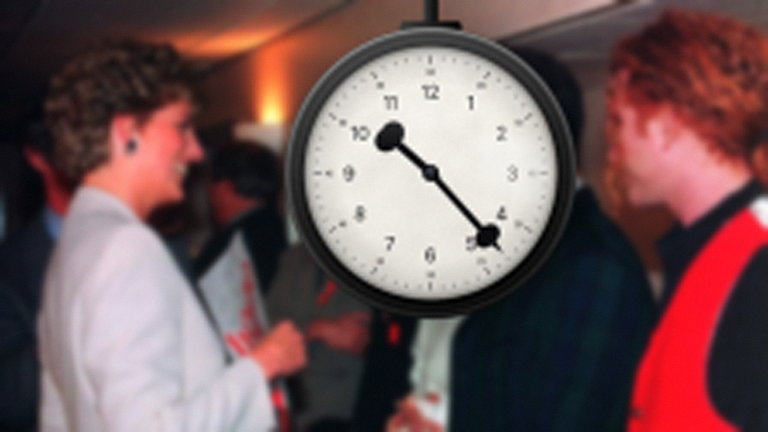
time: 10:23
